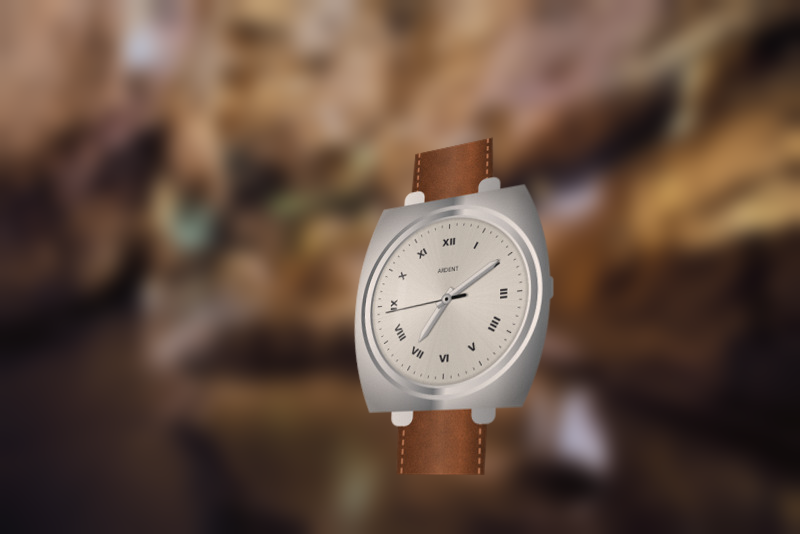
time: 7:09:44
